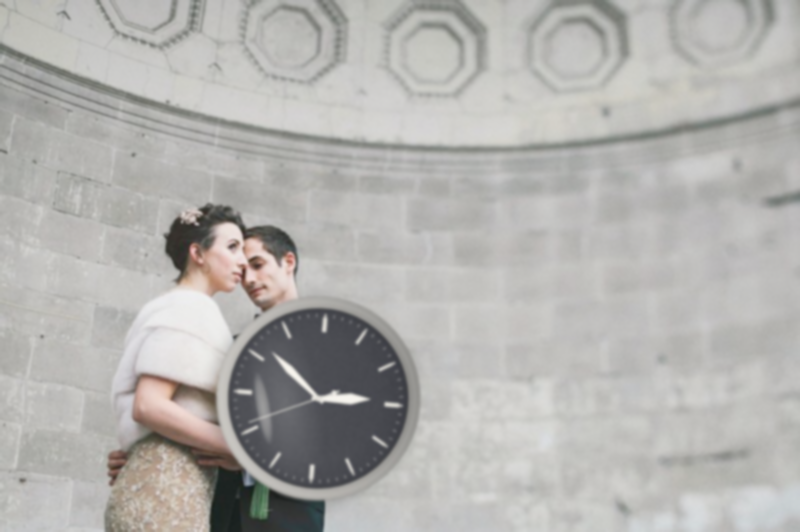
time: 2:51:41
